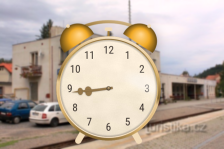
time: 8:44
